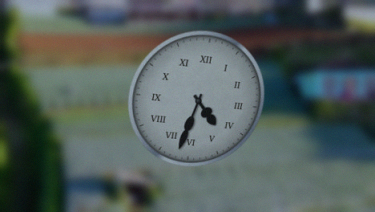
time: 4:32
